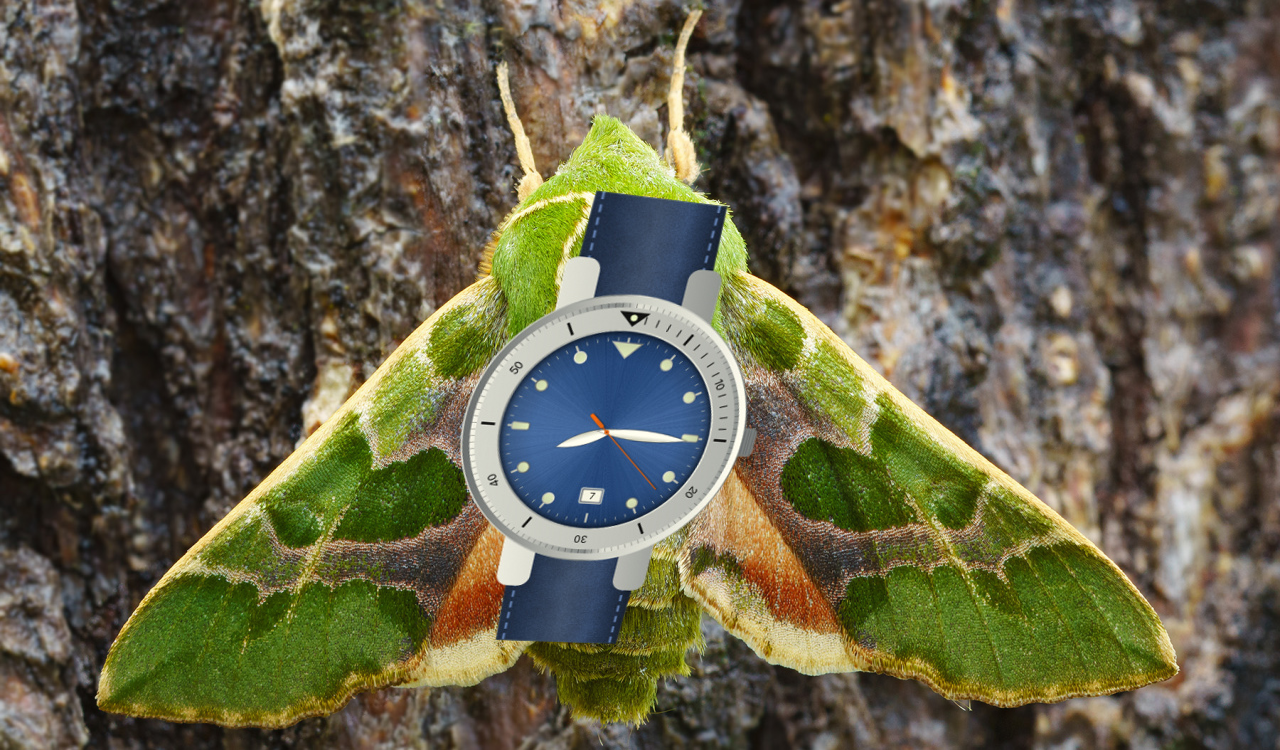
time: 8:15:22
